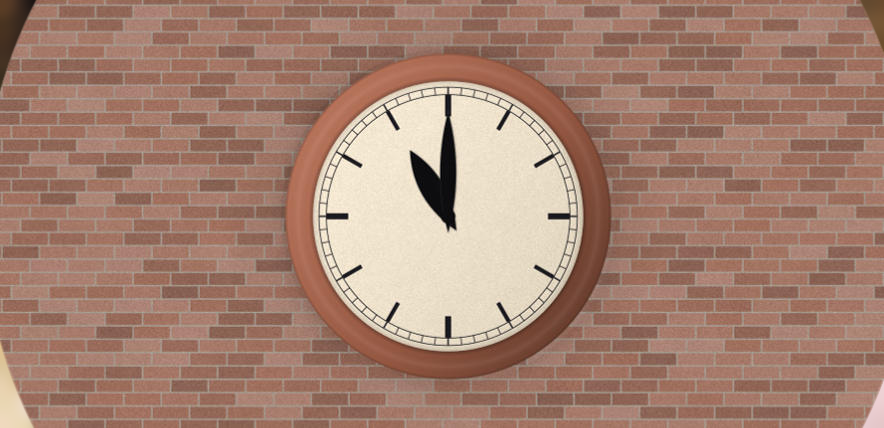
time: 11:00
